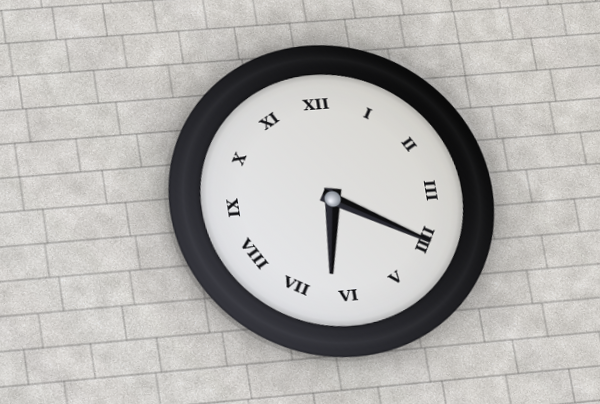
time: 6:20
